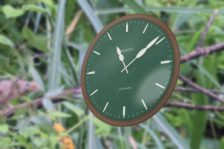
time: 11:09
